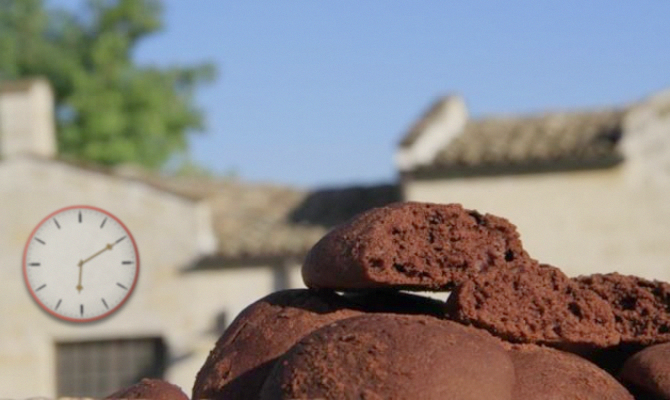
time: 6:10
